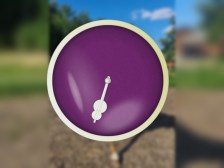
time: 6:33
